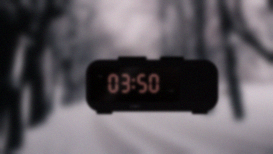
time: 3:50
